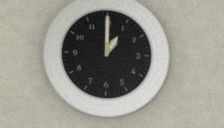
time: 1:00
